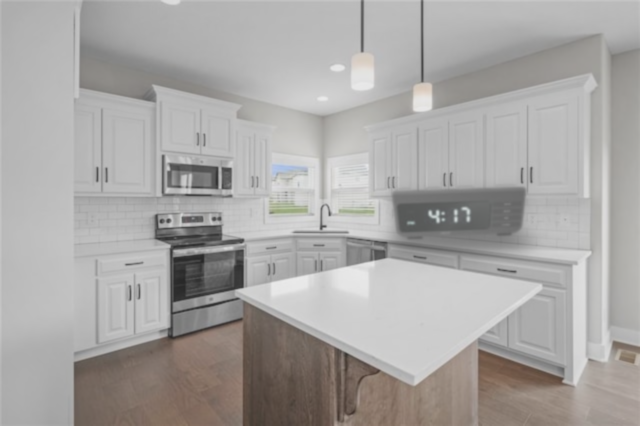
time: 4:17
